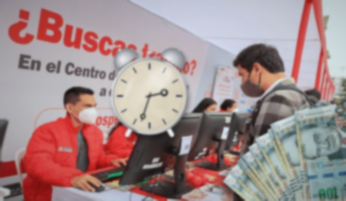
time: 2:33
